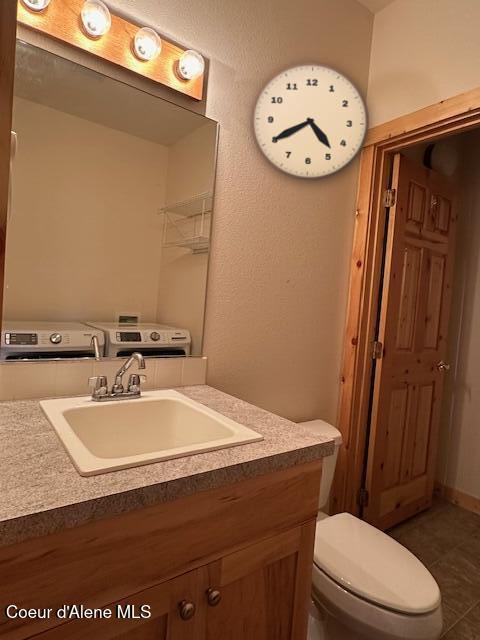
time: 4:40
